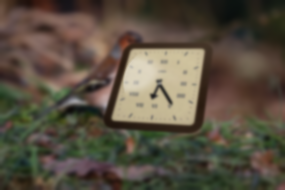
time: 6:24
